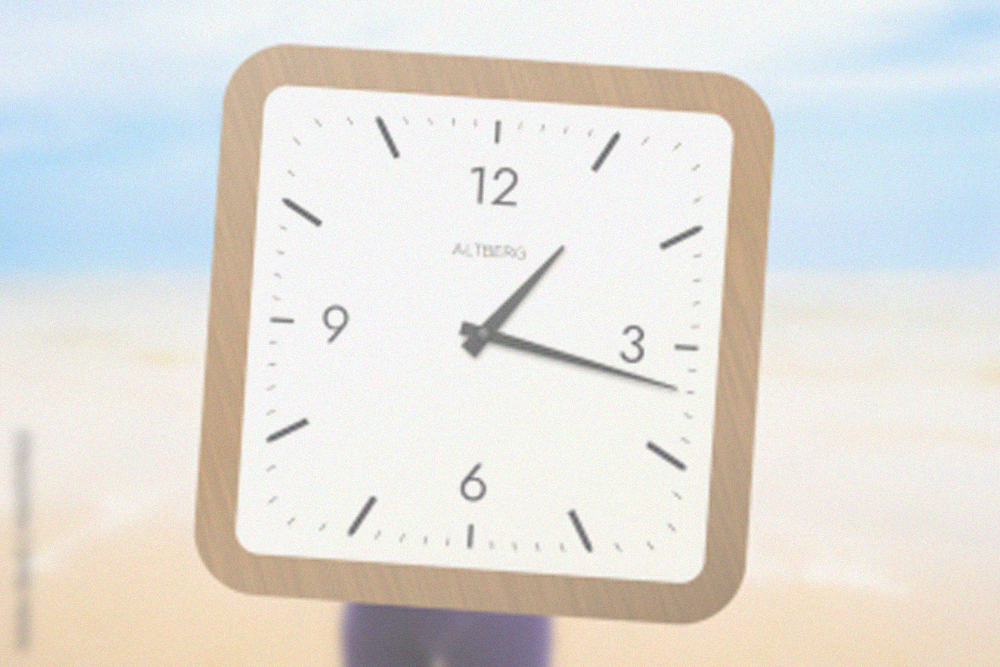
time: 1:17
